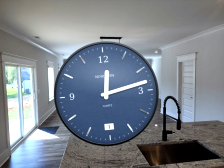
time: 12:13
